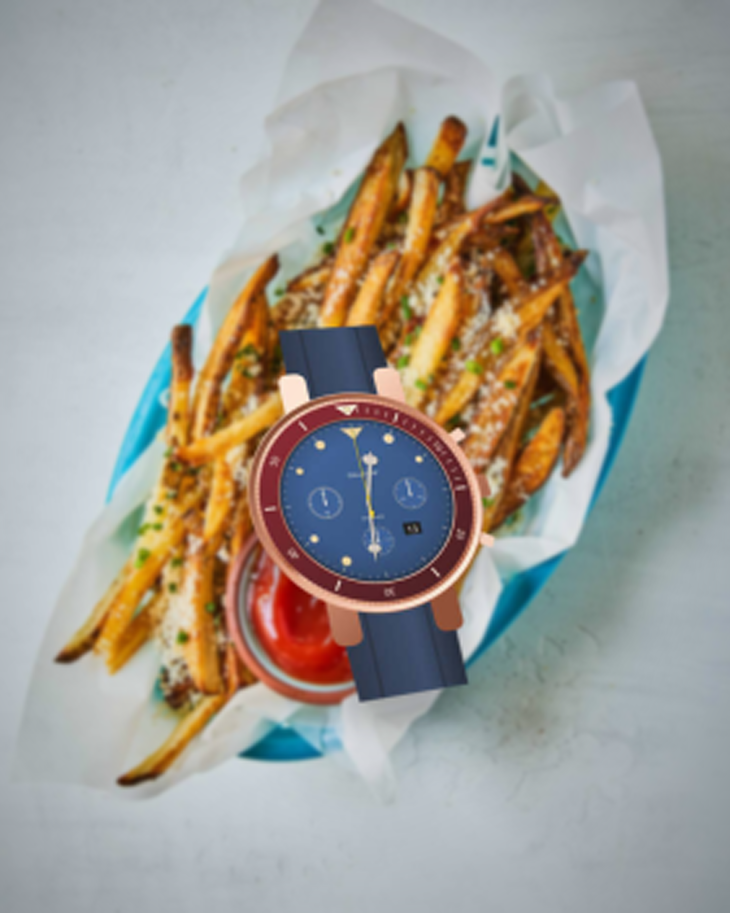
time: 12:31
